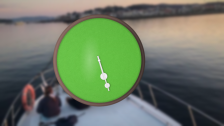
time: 5:27
